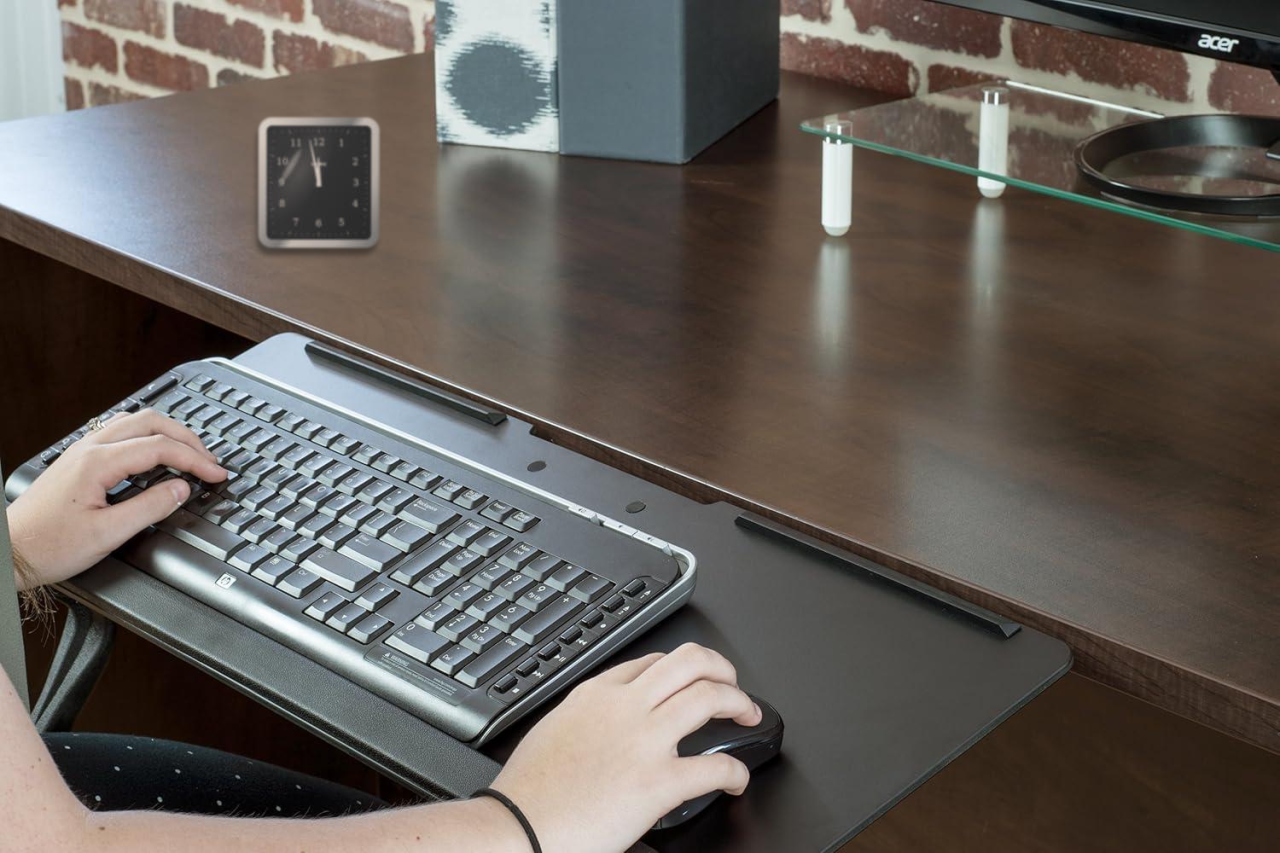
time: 11:58
